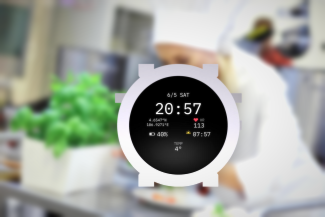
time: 20:57
